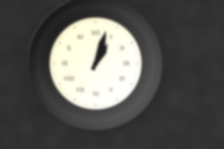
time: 1:03
